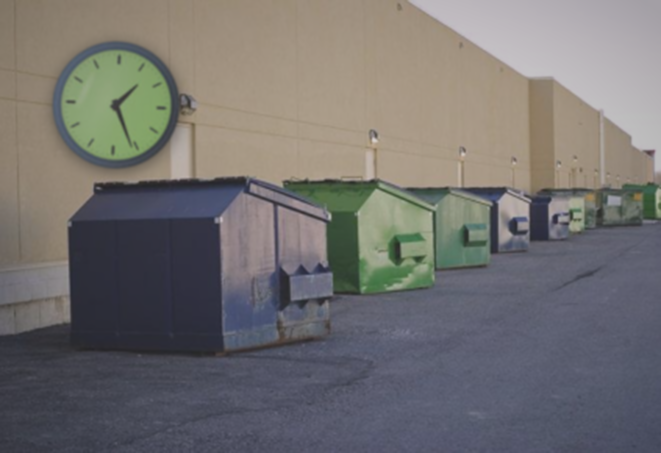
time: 1:26
